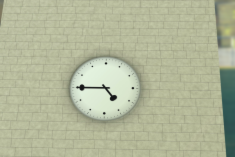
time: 4:45
